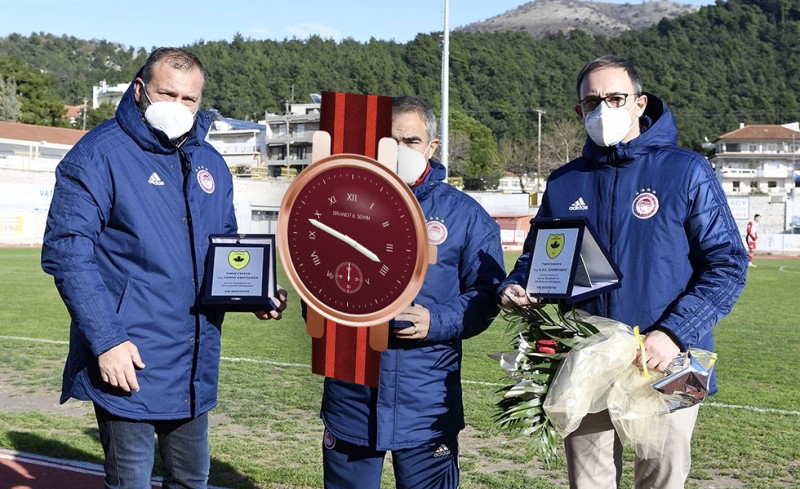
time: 3:48
